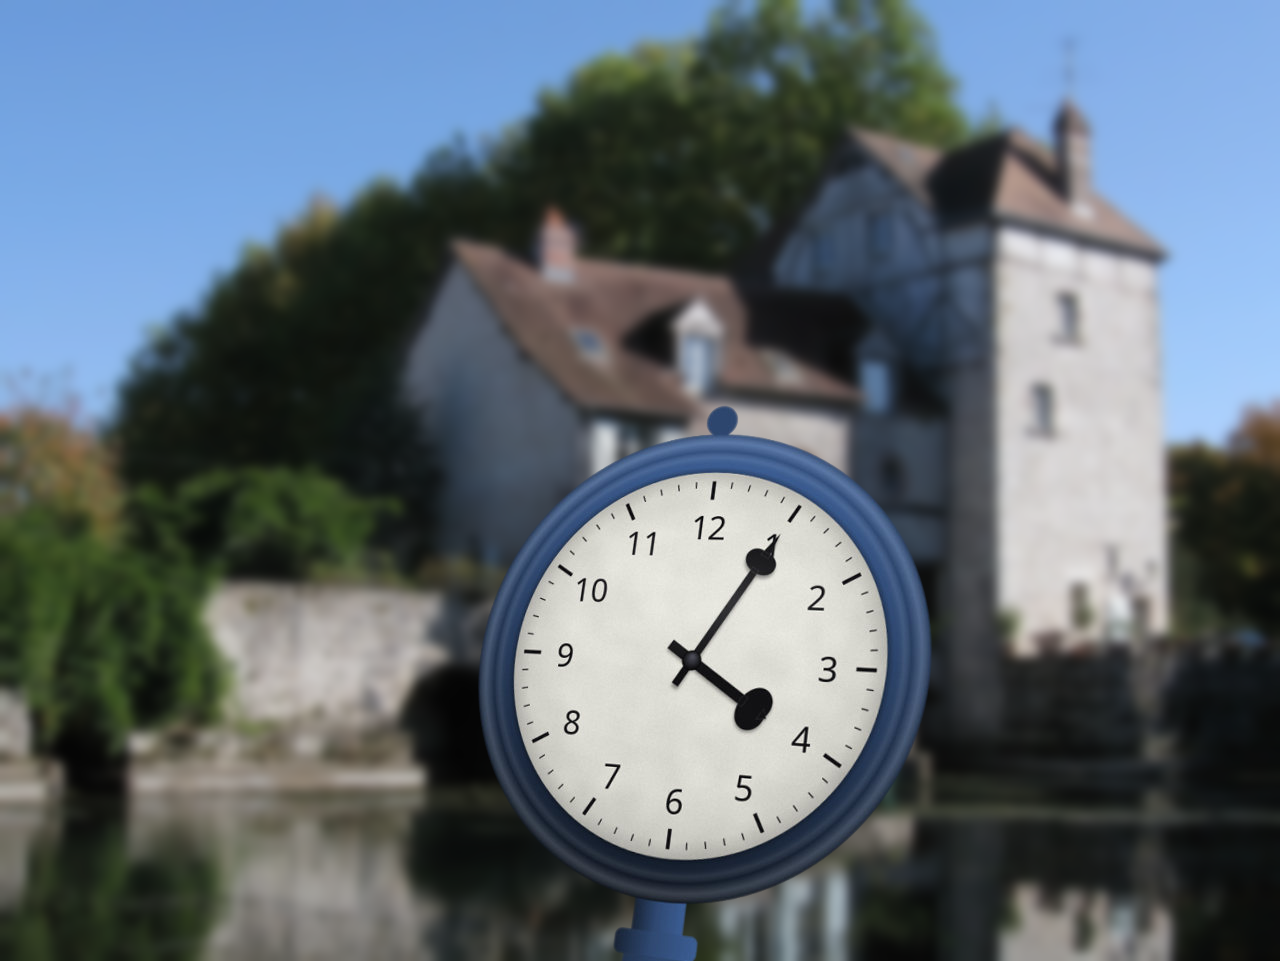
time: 4:05
